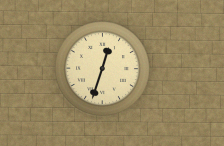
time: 12:33
